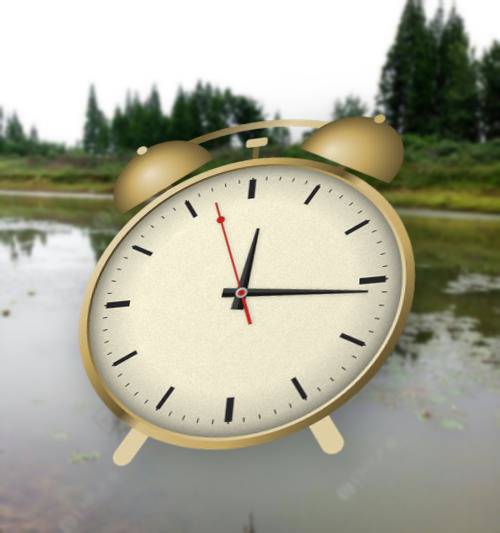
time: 12:15:57
